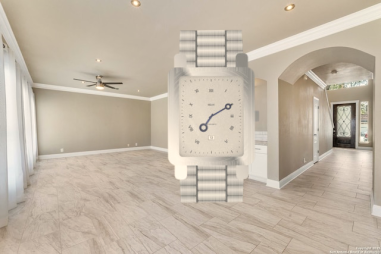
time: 7:10
